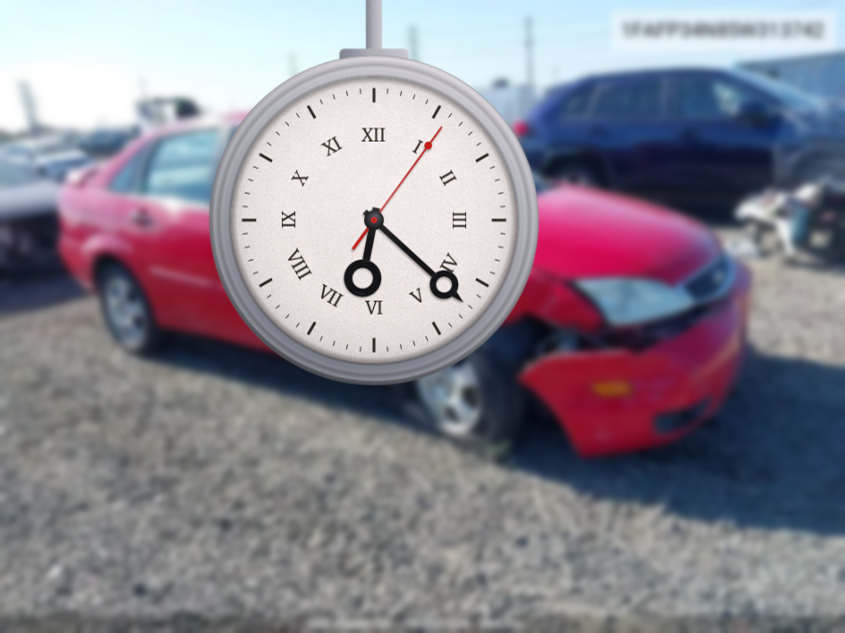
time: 6:22:06
